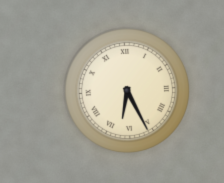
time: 6:26
